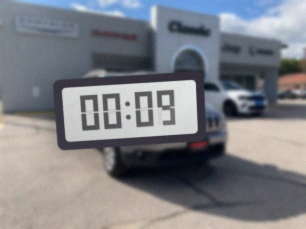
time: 0:09
